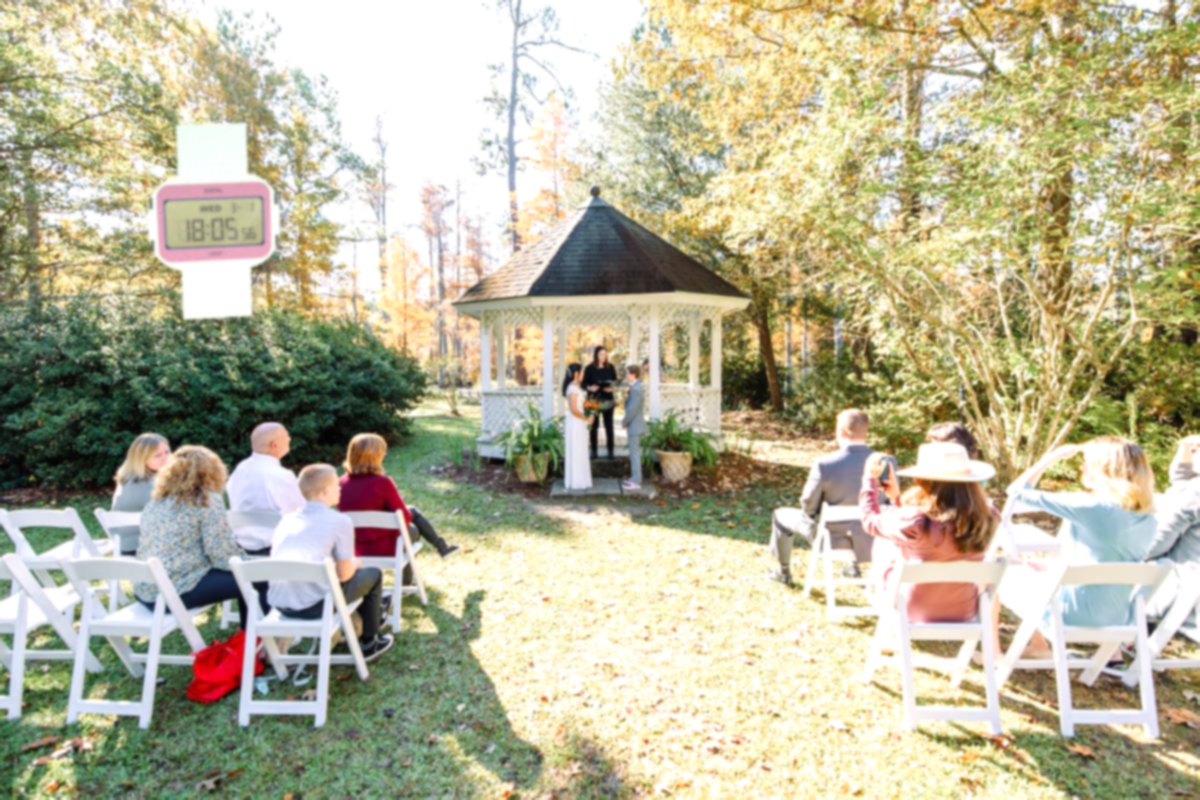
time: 18:05
